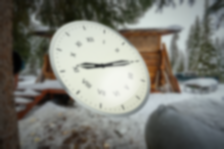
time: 9:15
